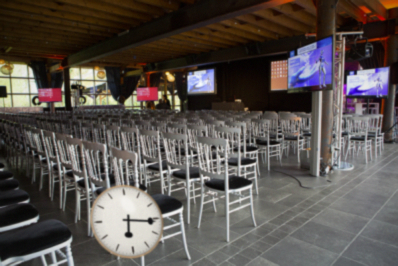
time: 6:16
